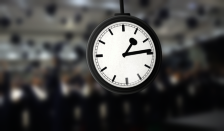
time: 1:14
